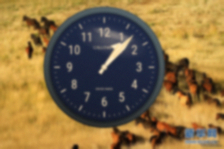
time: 1:07
